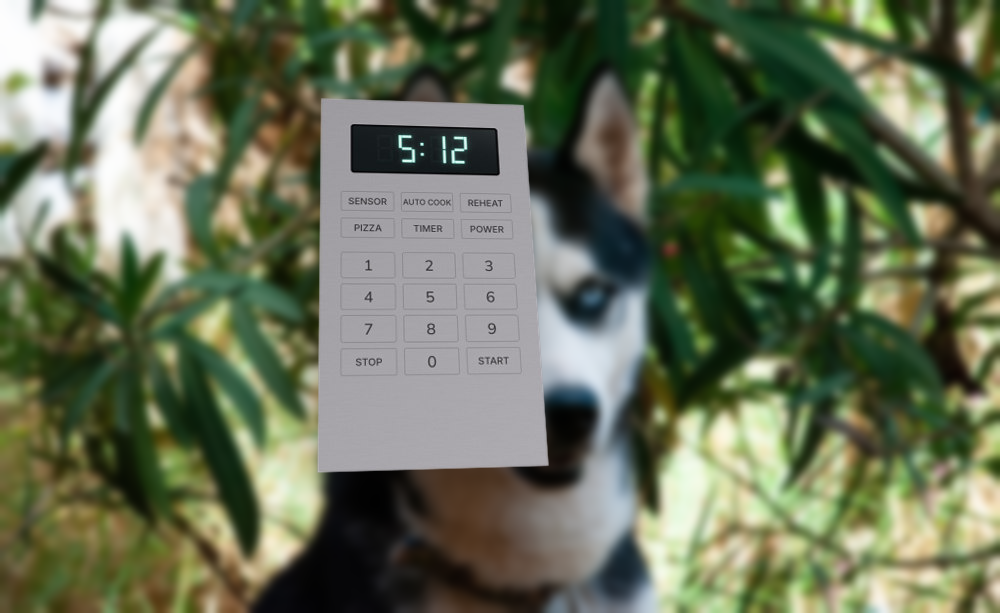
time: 5:12
